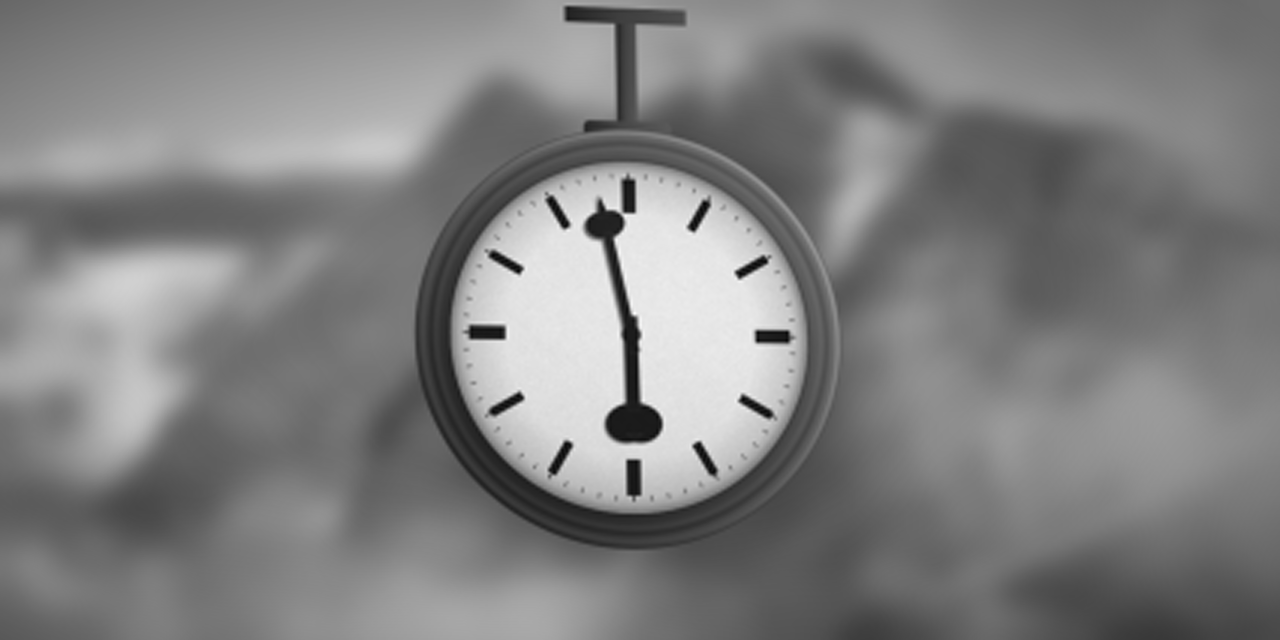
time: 5:58
